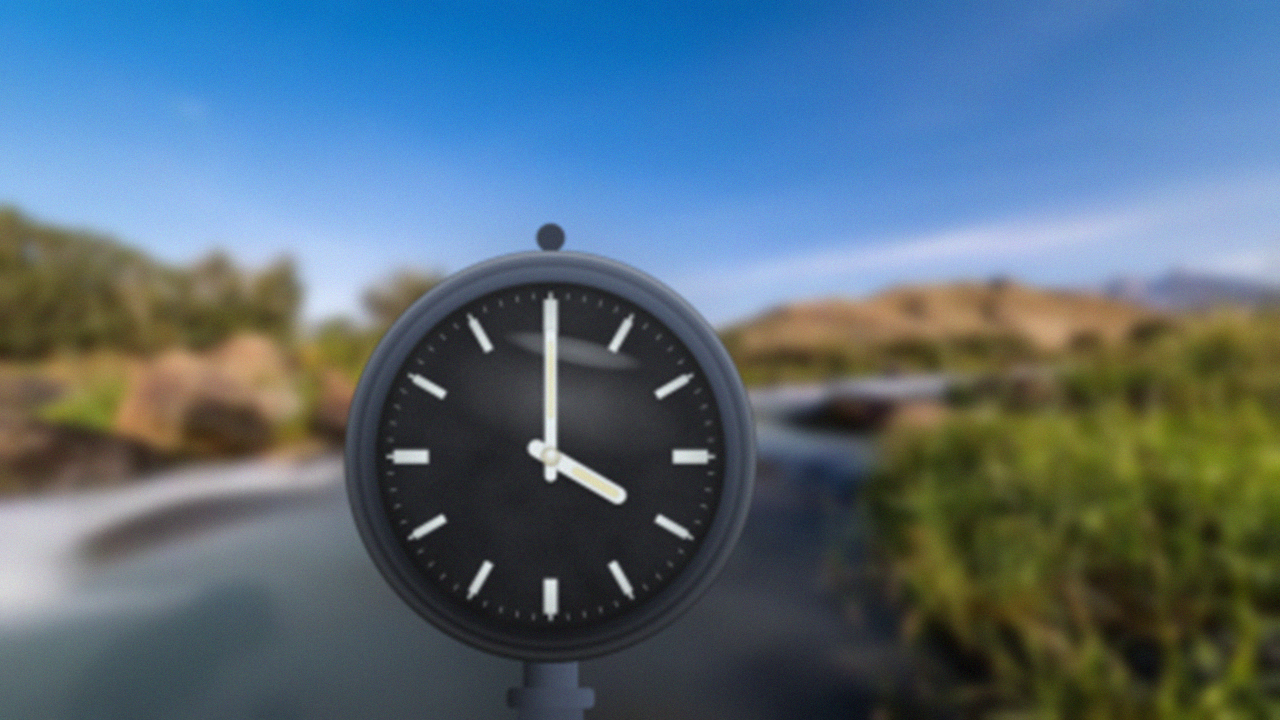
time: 4:00
